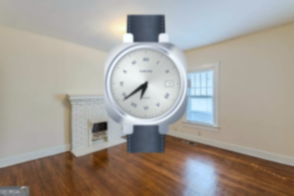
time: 6:39
